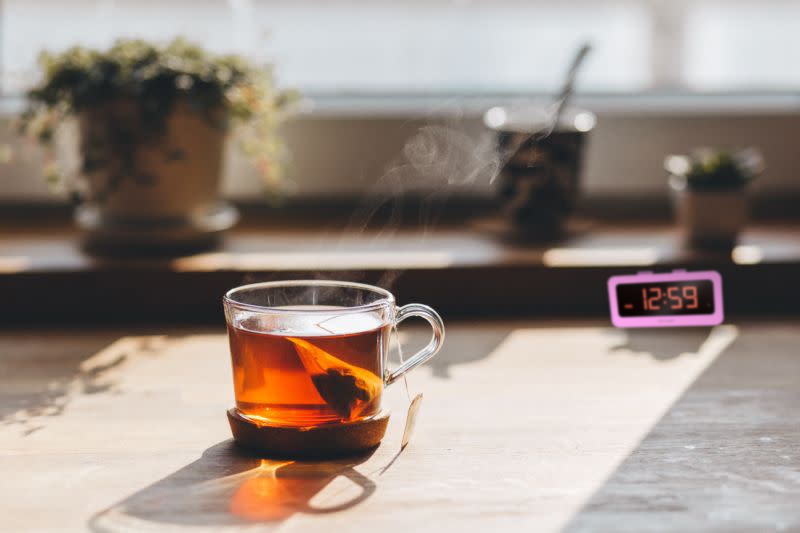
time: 12:59
